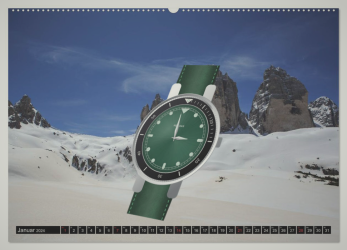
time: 2:59
